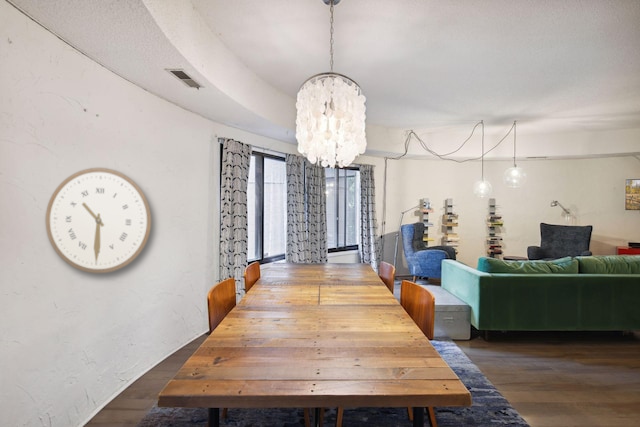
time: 10:30
